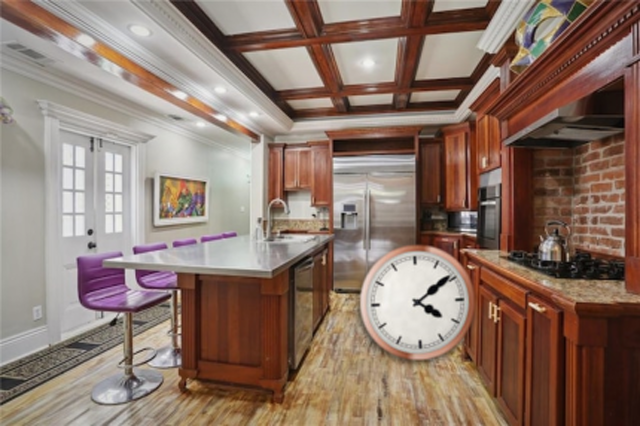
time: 4:09
